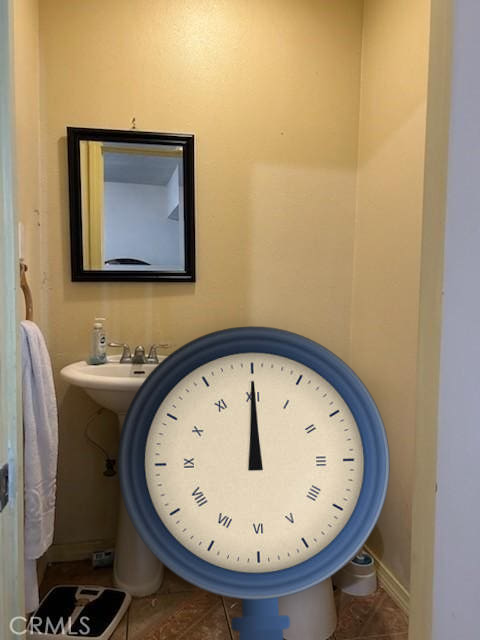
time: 12:00
